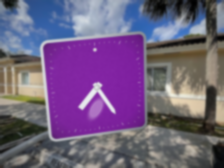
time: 7:25
